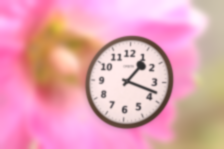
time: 1:18
